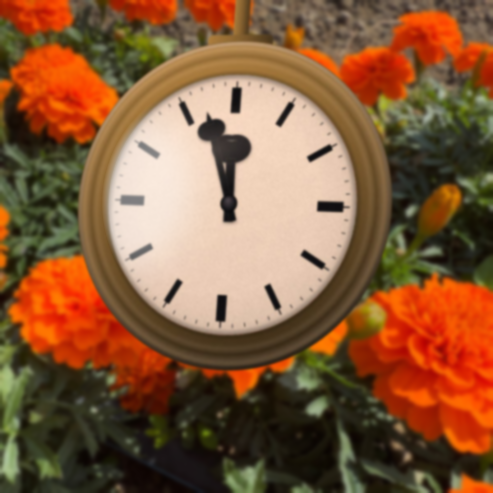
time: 11:57
